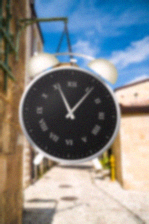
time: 11:06
